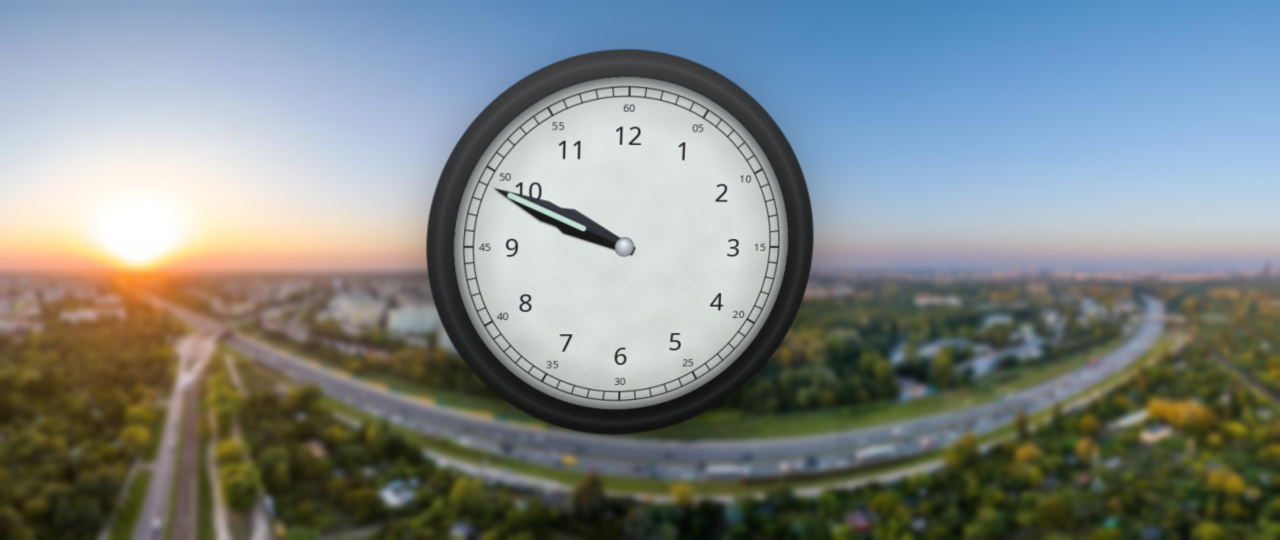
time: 9:49
